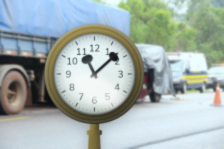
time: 11:08
